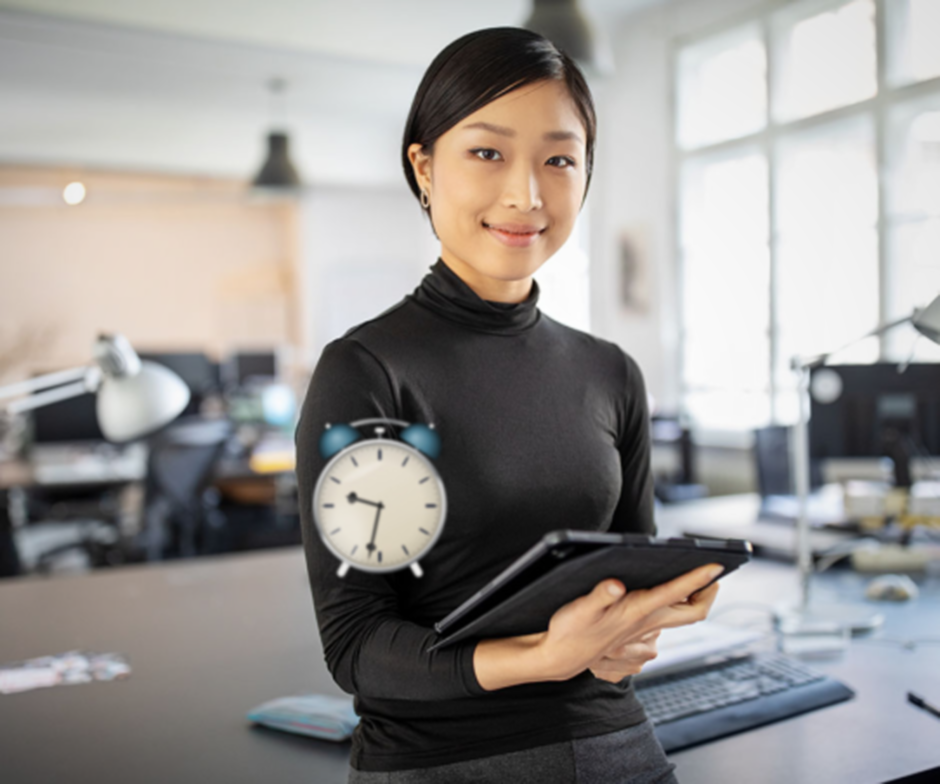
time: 9:32
